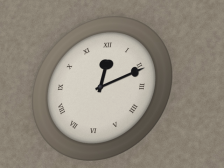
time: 12:11
